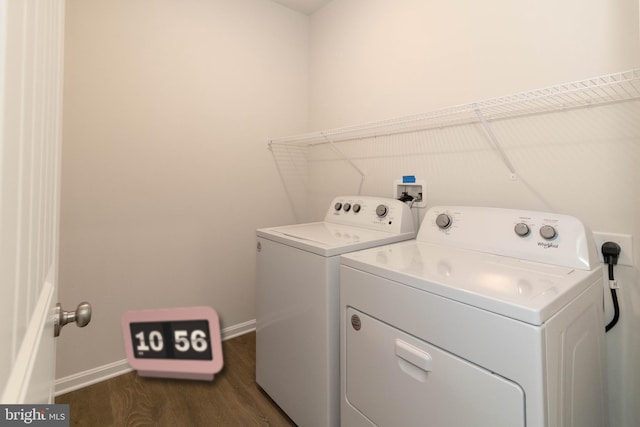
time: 10:56
